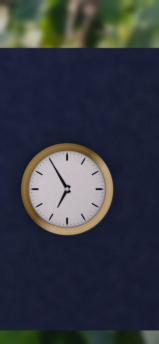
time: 6:55
